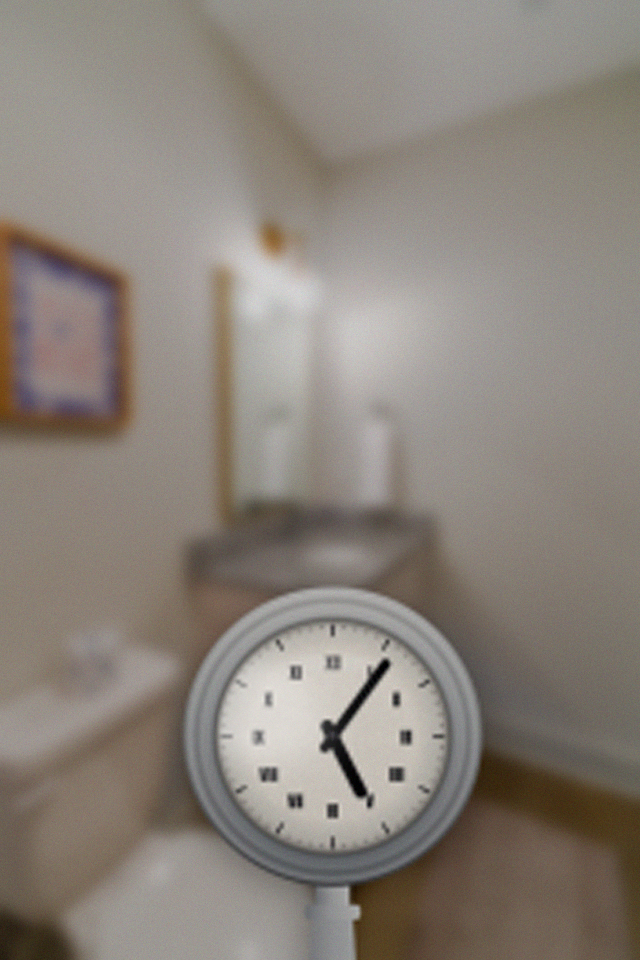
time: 5:06
